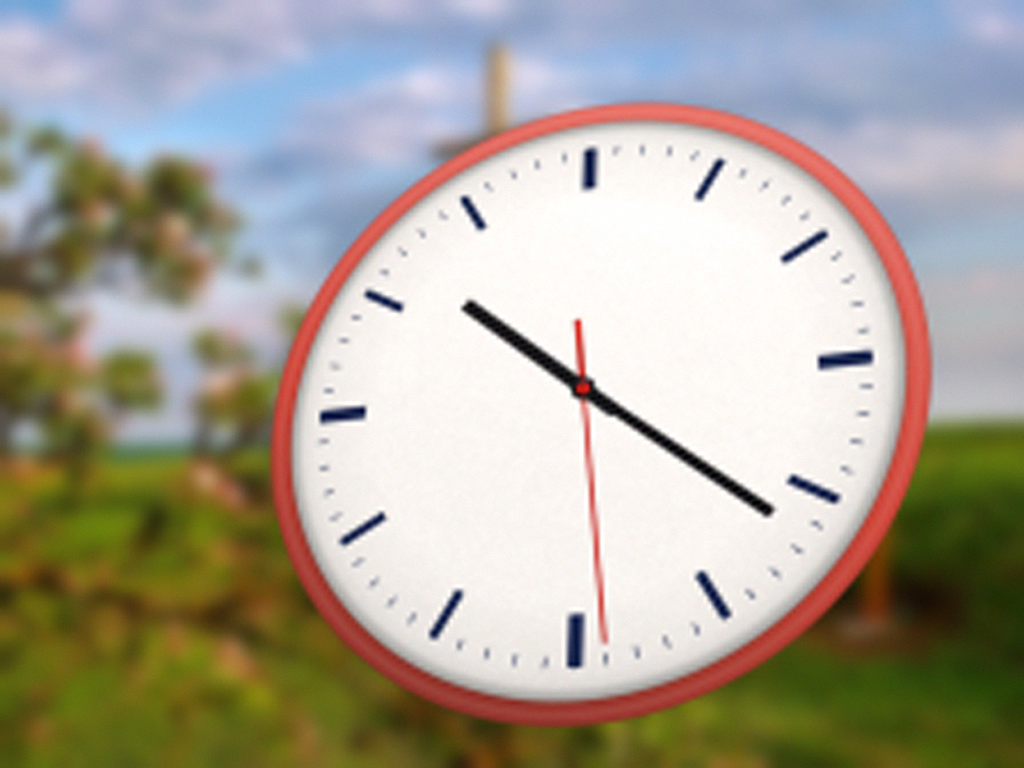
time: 10:21:29
